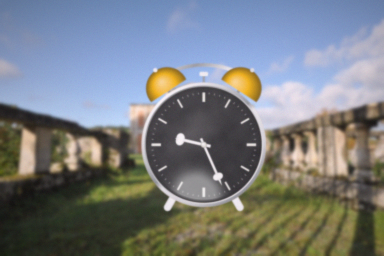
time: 9:26
